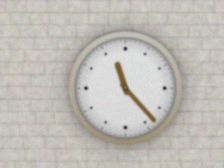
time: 11:23
